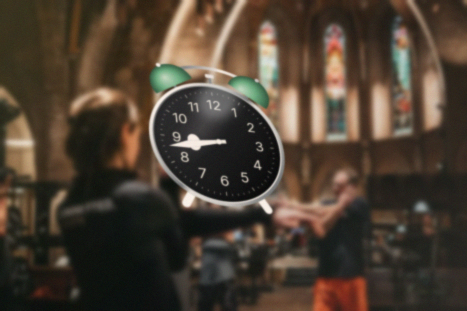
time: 8:43
